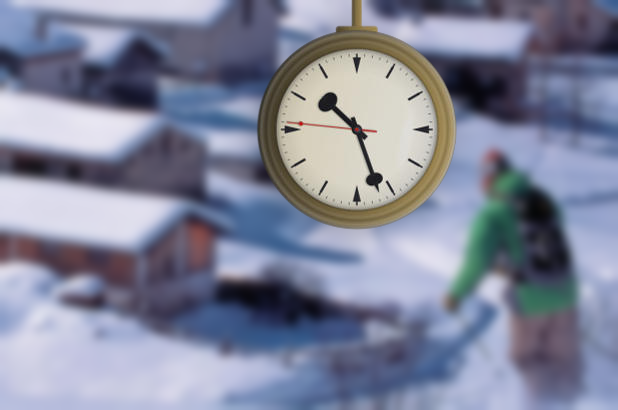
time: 10:26:46
